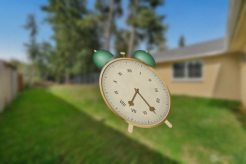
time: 7:26
